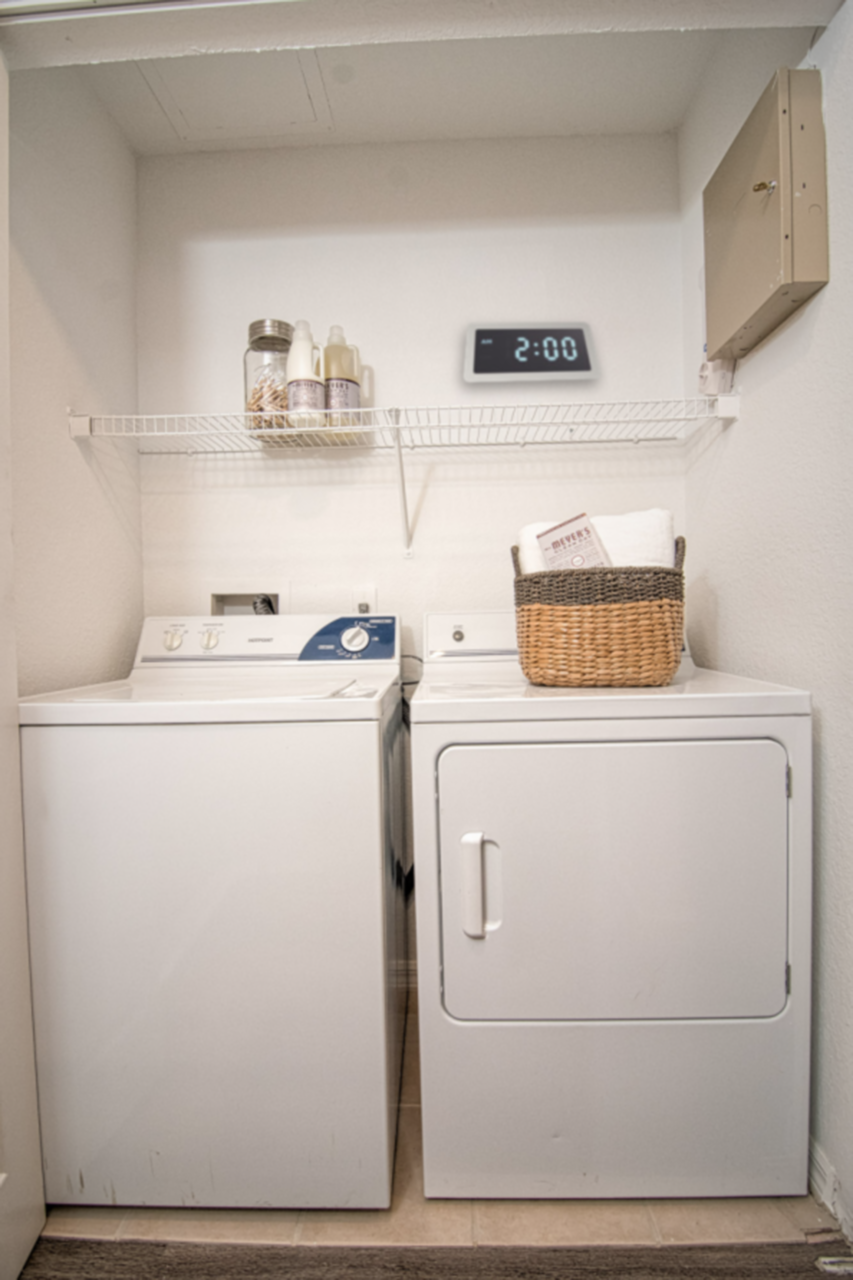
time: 2:00
